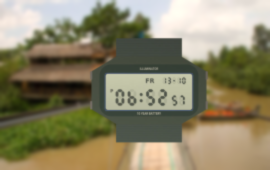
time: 6:52:57
